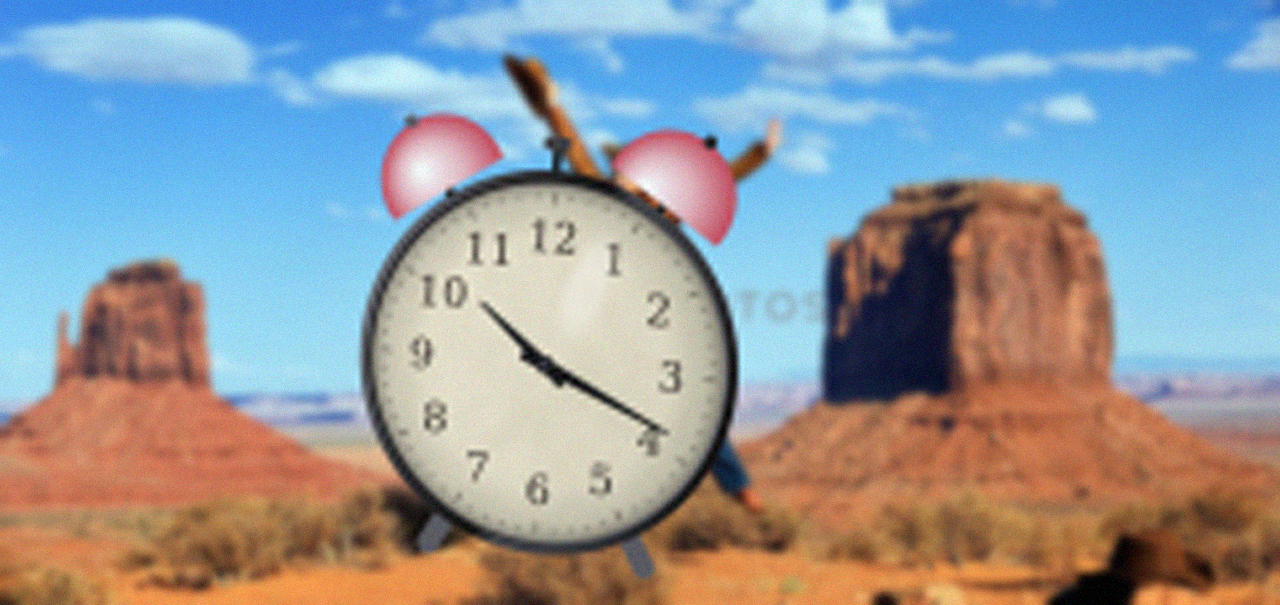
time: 10:19
